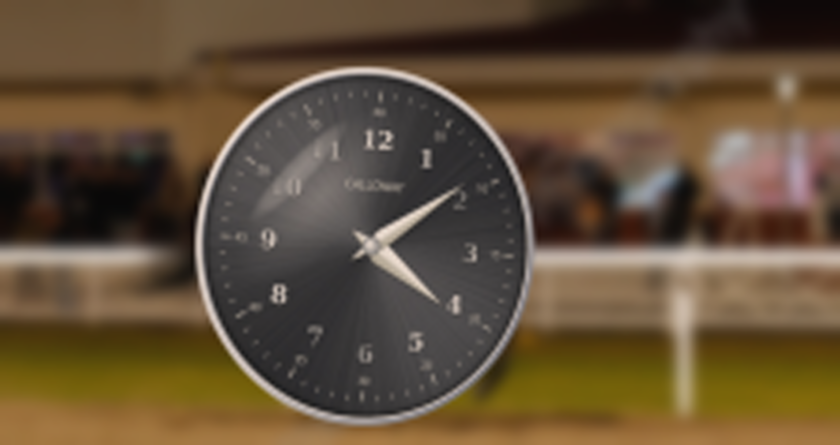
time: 4:09
